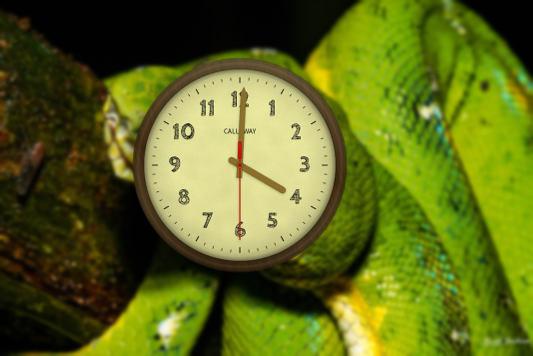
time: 4:00:30
